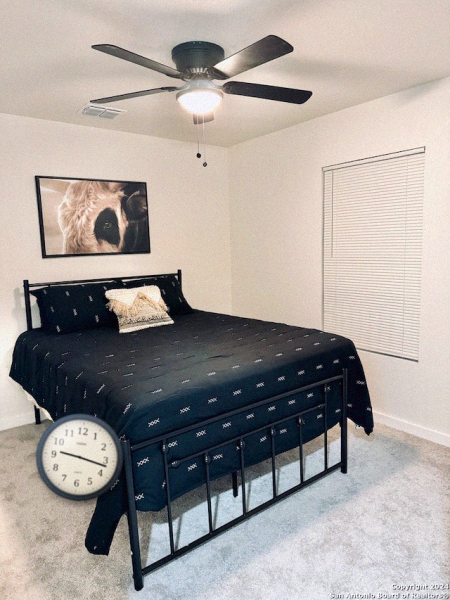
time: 9:17
